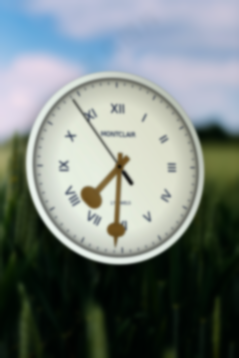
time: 7:30:54
